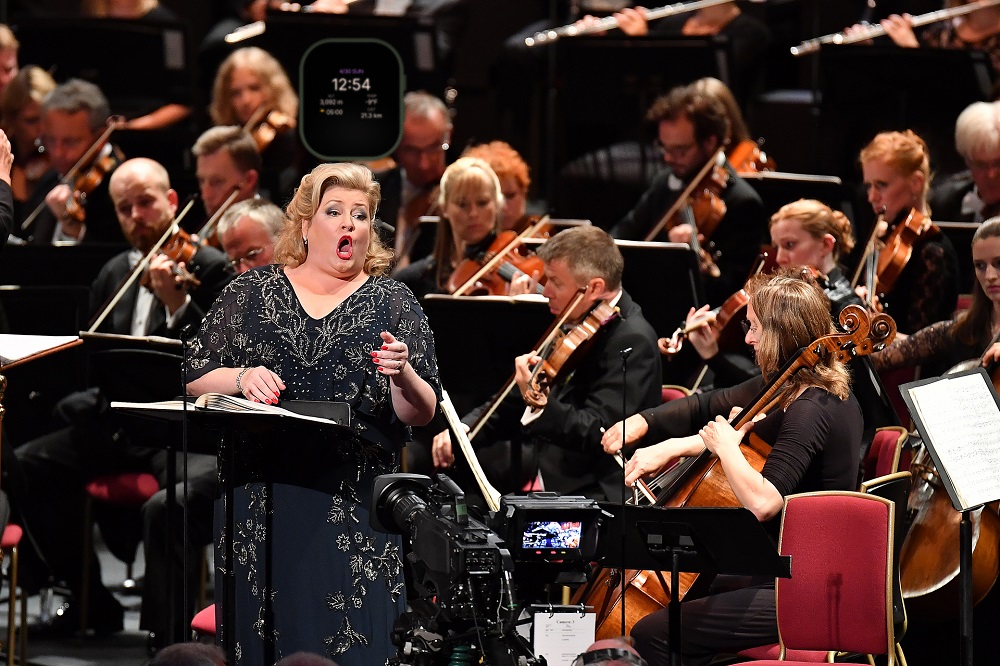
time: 12:54
